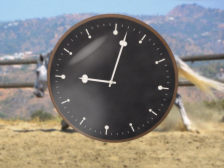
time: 9:02
